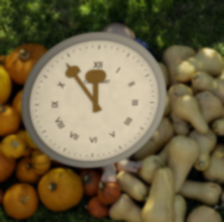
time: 11:54
